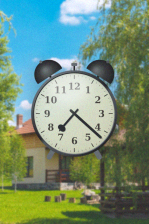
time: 7:22
